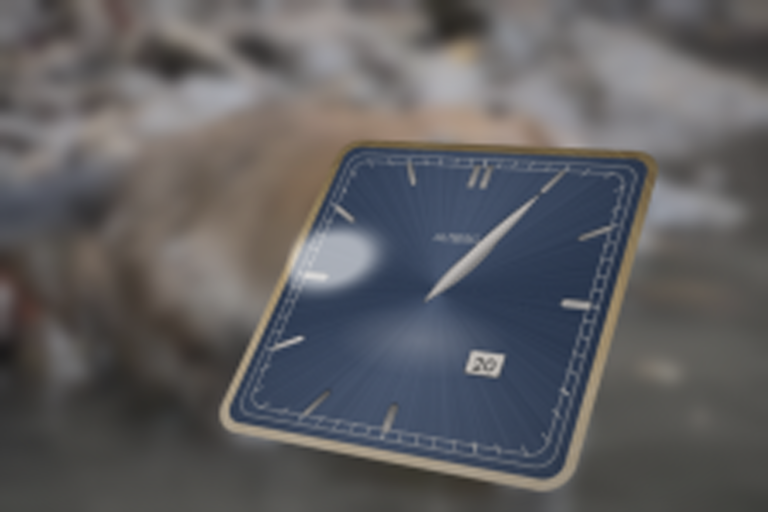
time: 1:05
